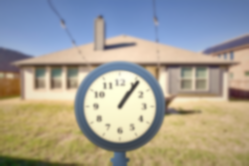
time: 1:06
